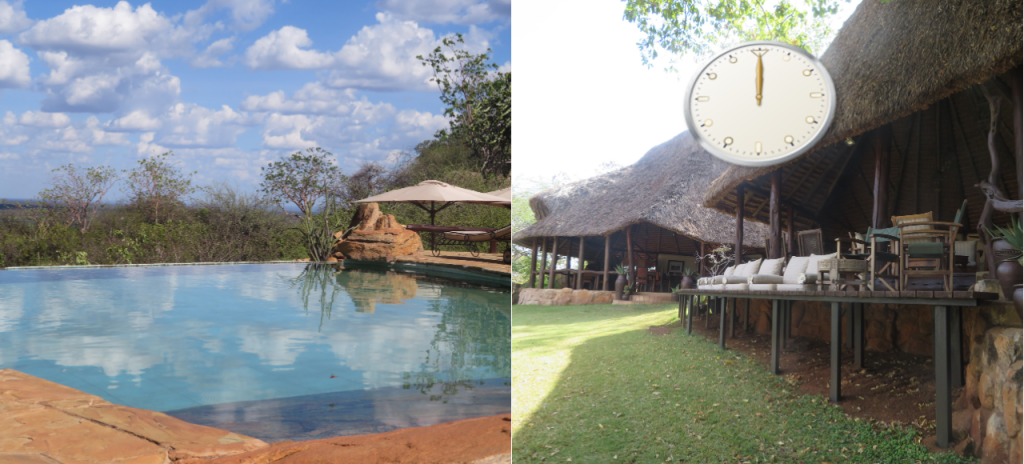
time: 12:00
